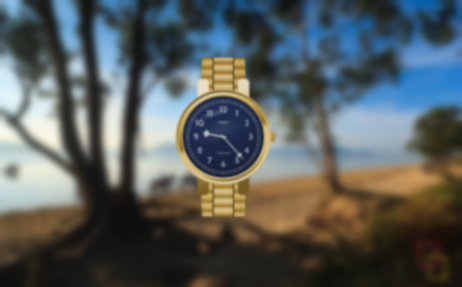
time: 9:23
